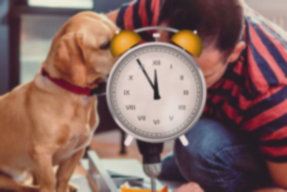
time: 11:55
